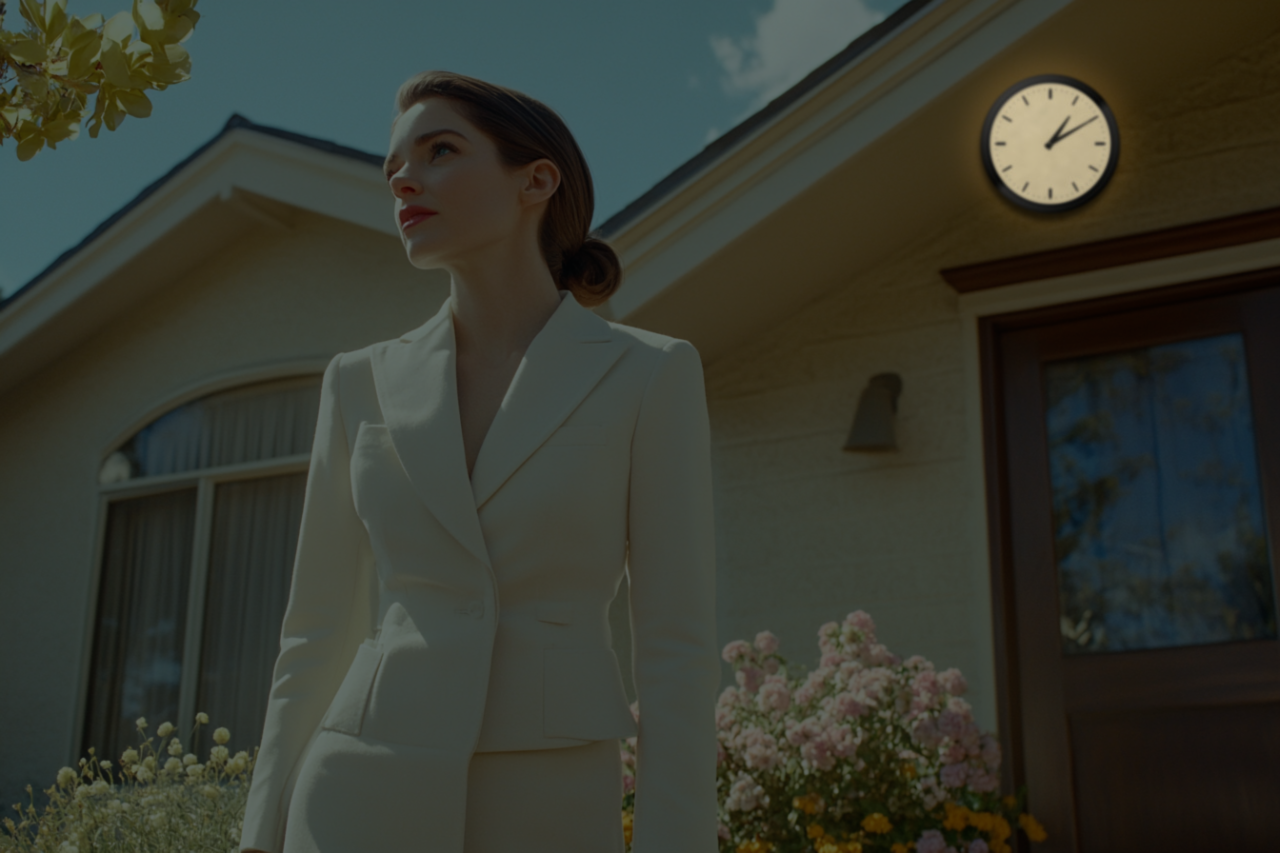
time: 1:10
